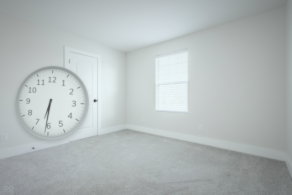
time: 6:31
